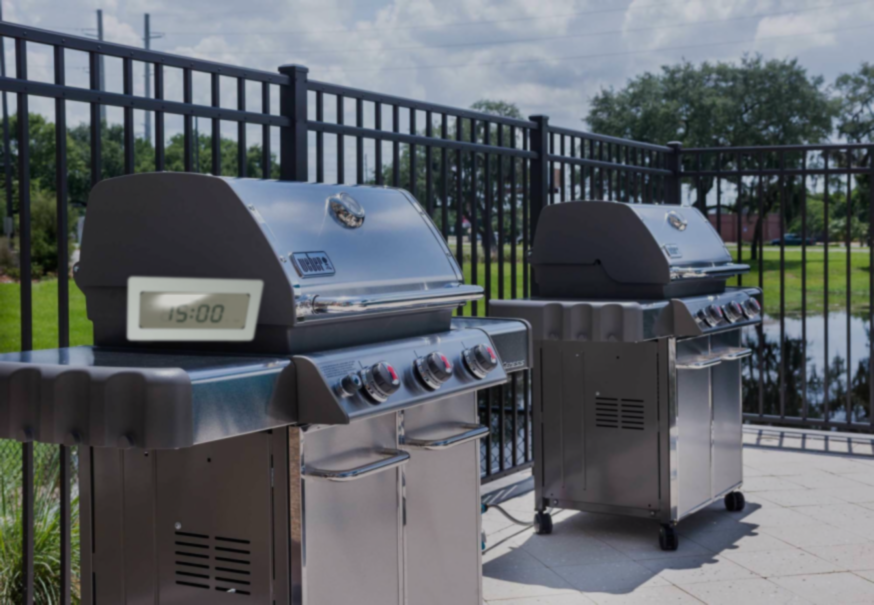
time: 15:00
